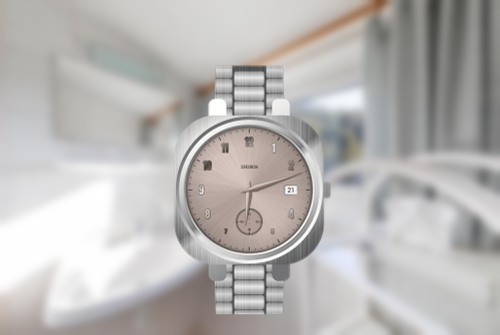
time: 6:12
